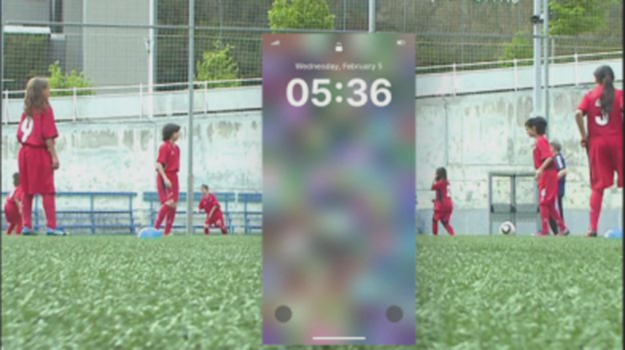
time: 5:36
